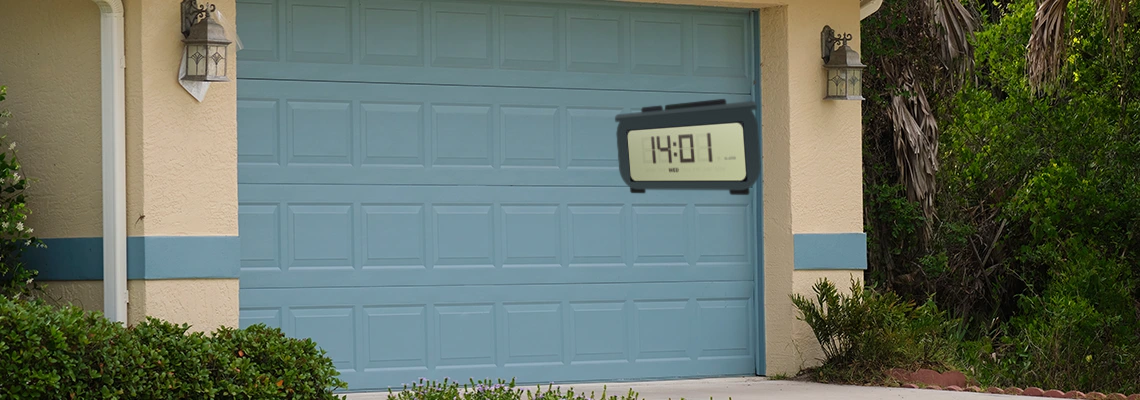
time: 14:01
